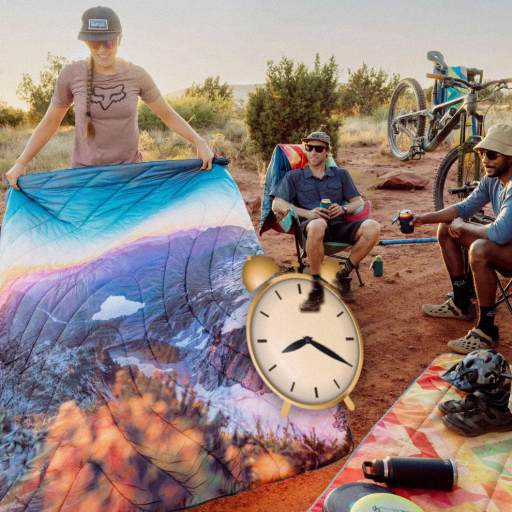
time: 8:20
